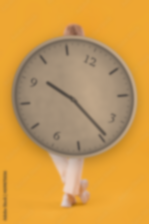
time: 9:19
